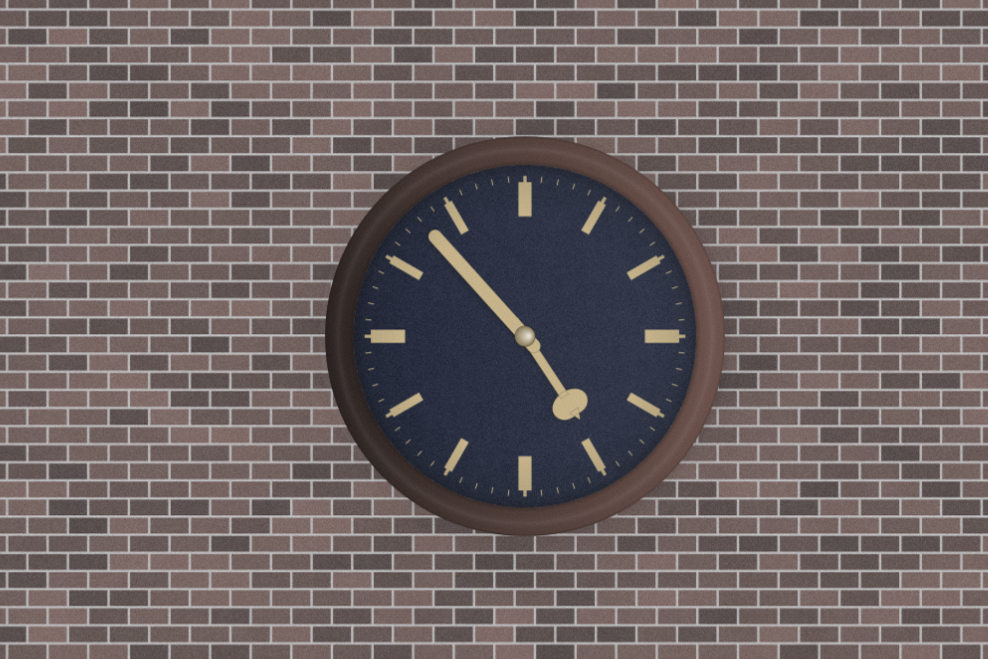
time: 4:53
